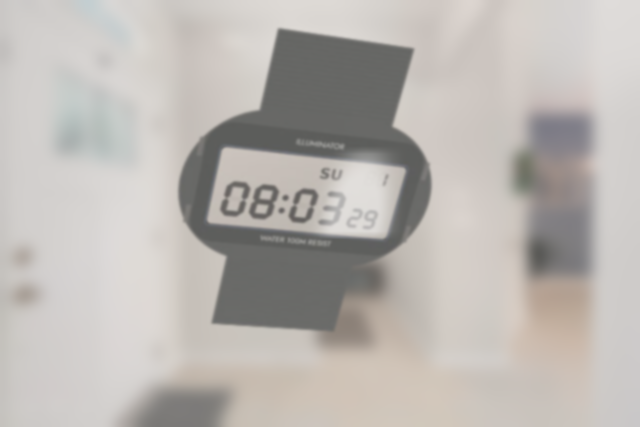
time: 8:03:29
